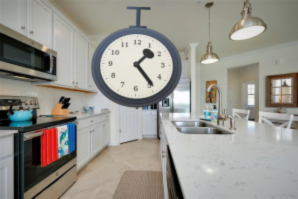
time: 1:24
